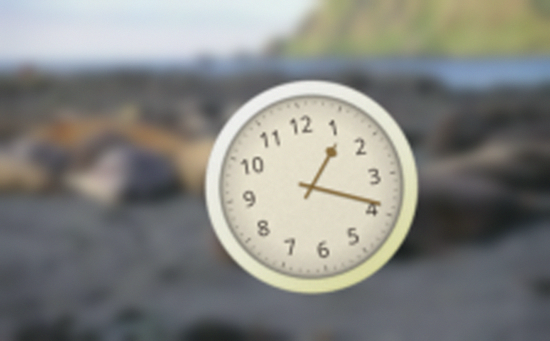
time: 1:19
